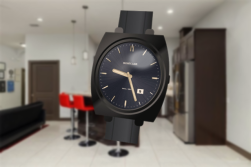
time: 9:26
